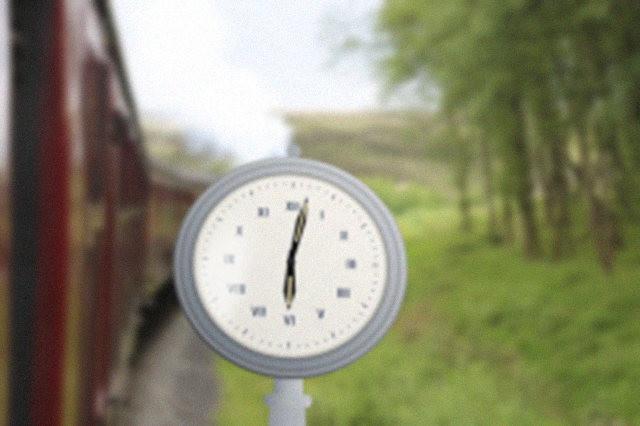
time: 6:02
